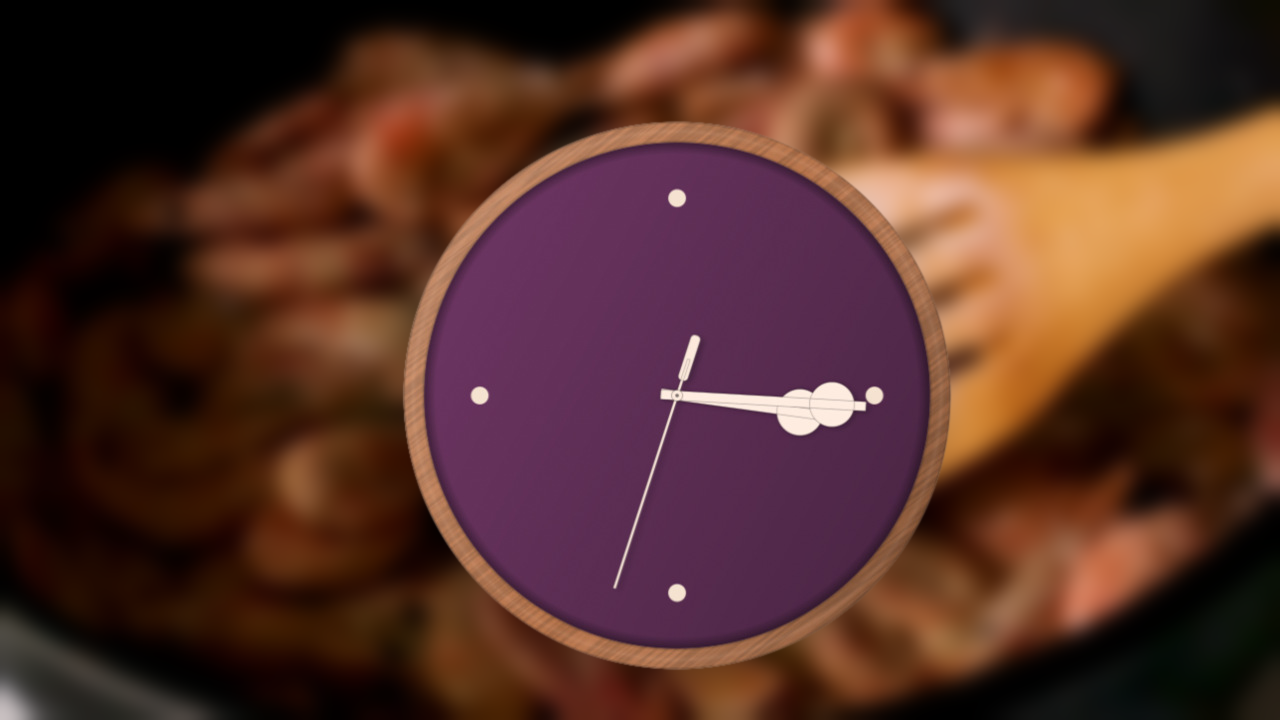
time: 3:15:33
